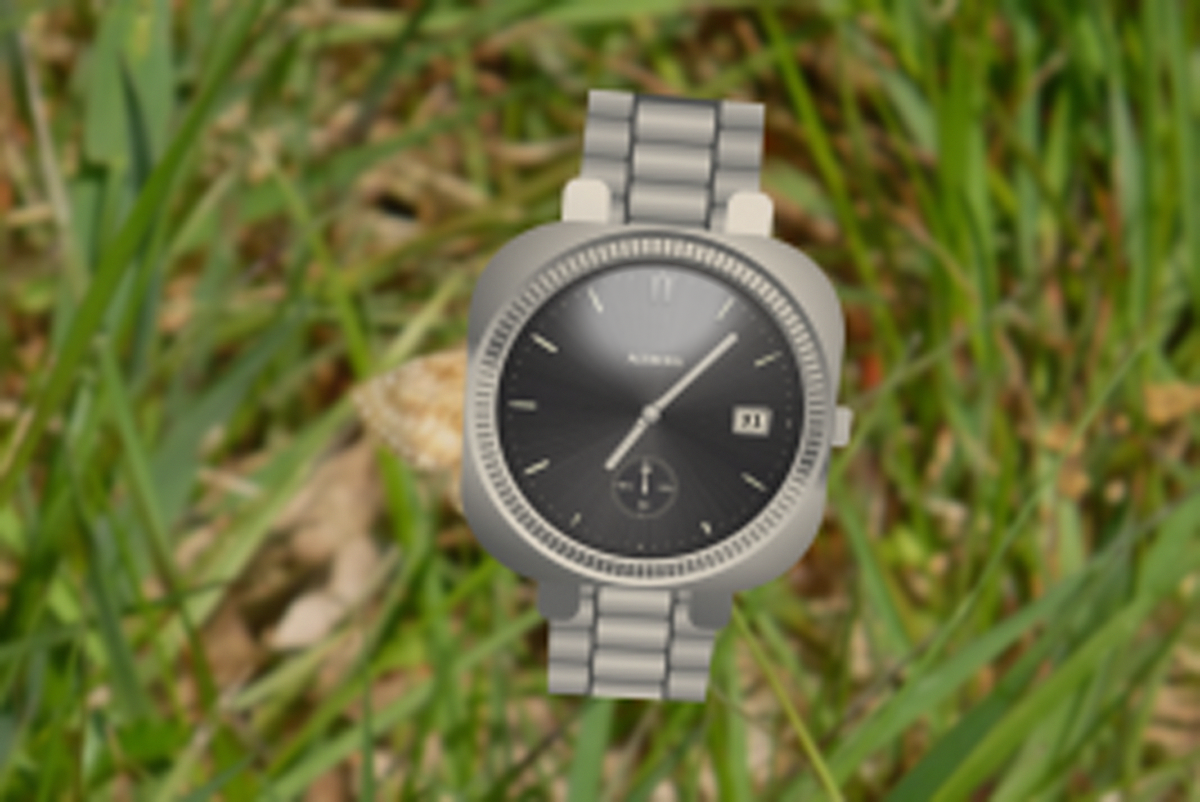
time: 7:07
